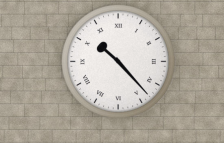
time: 10:23
